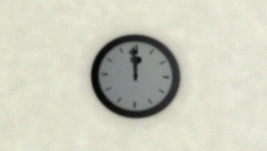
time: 11:59
